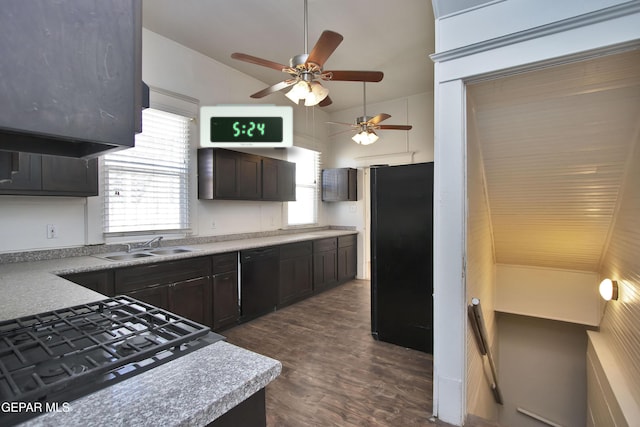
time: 5:24
